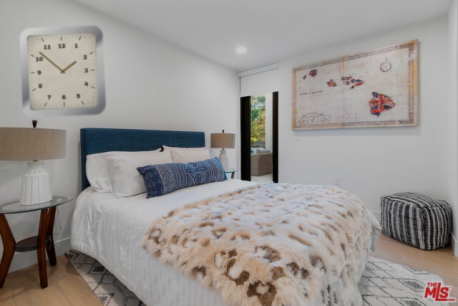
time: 1:52
